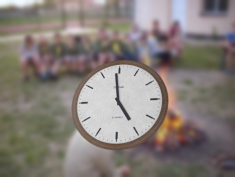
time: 4:59
